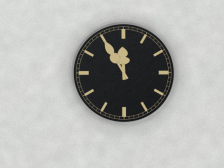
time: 11:55
